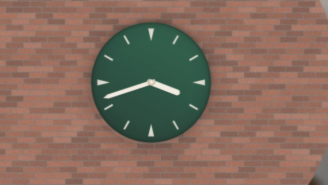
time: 3:42
